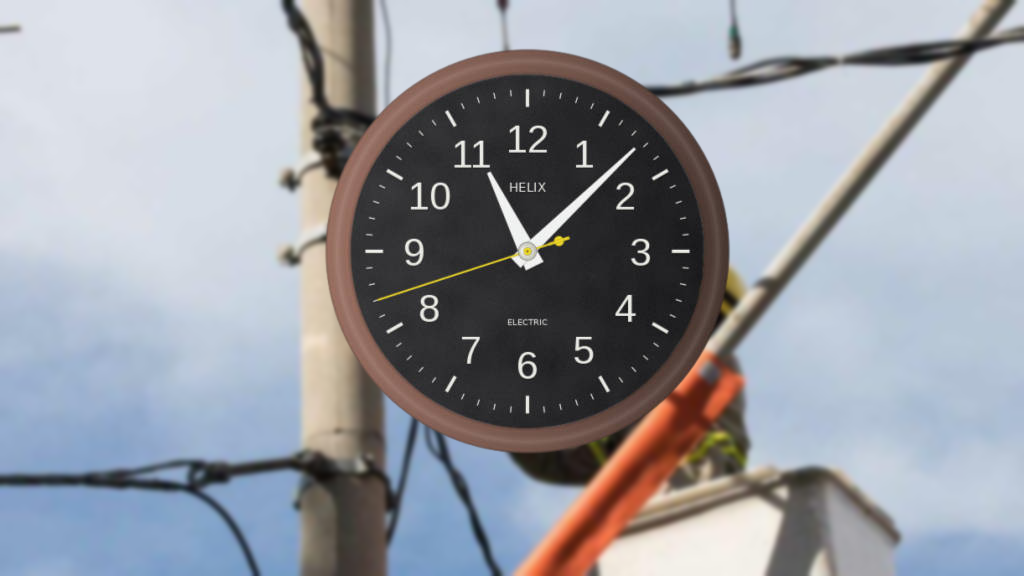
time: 11:07:42
